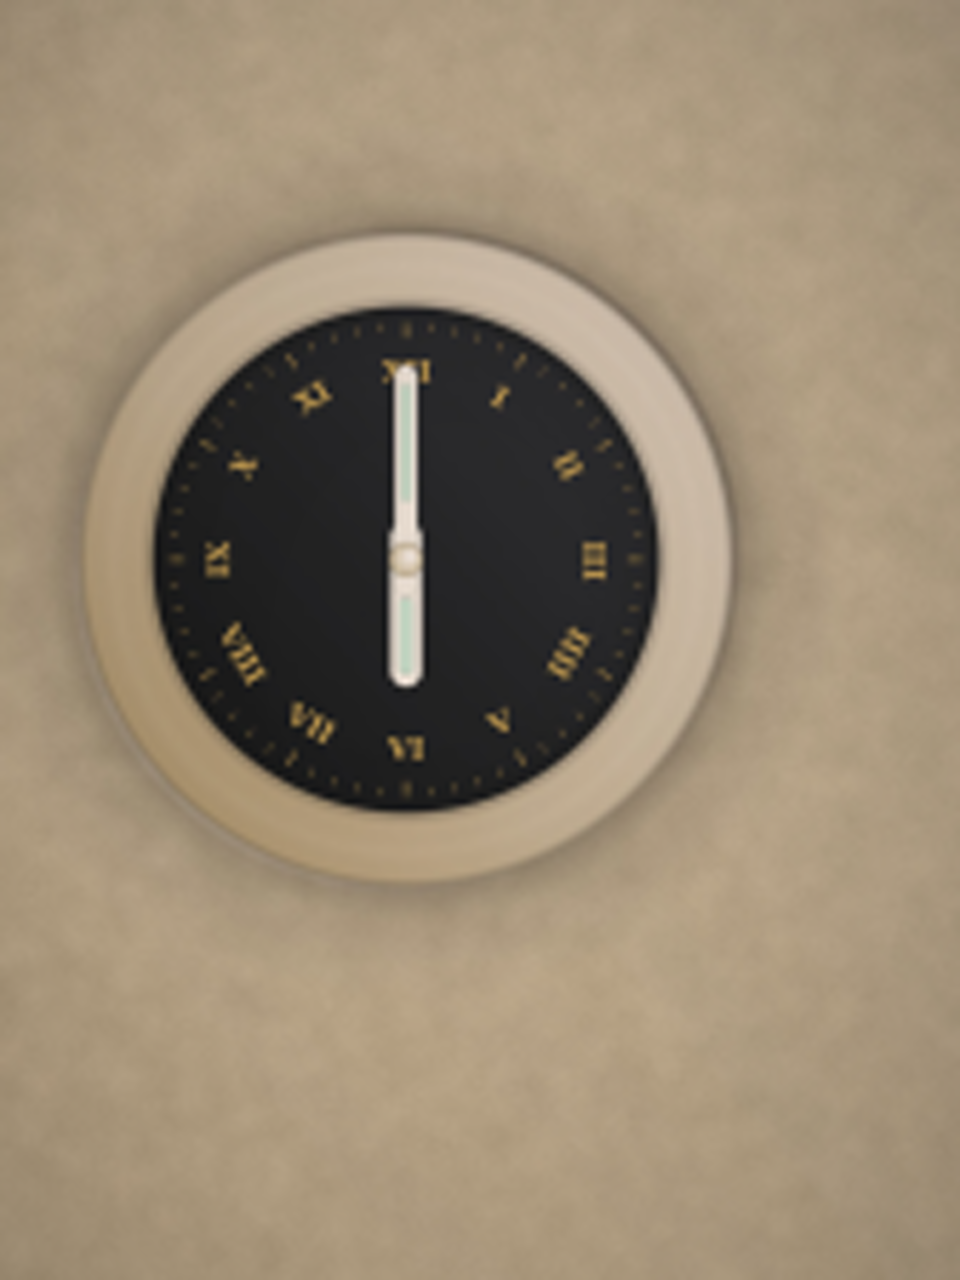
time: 6:00
